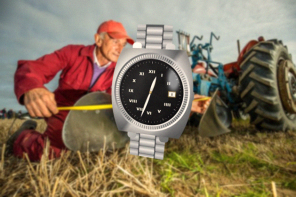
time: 12:33
